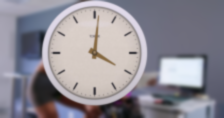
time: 4:01
